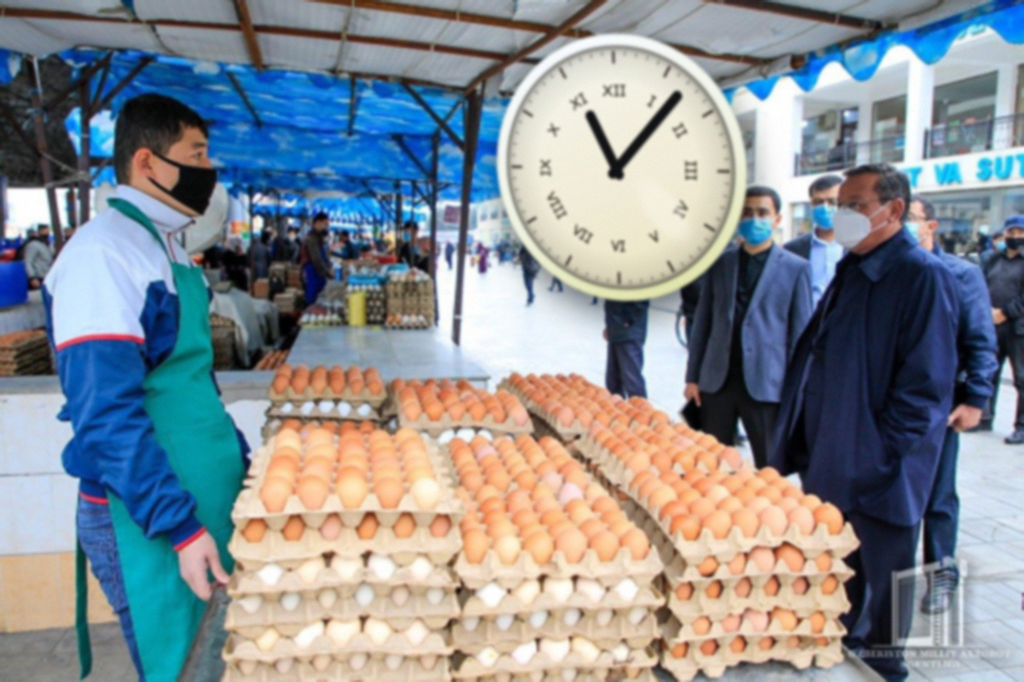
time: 11:07
